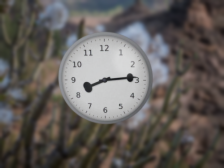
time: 8:14
